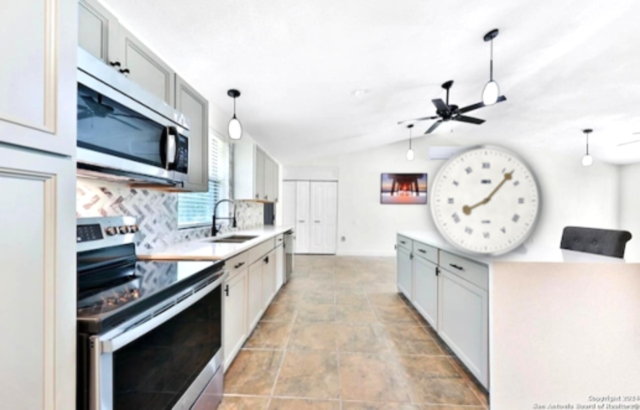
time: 8:07
